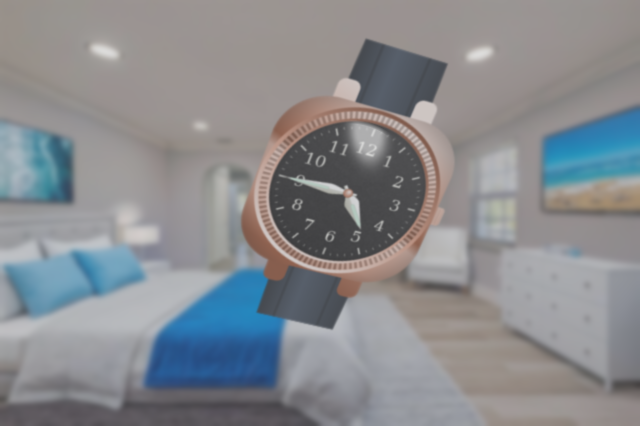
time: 4:45
